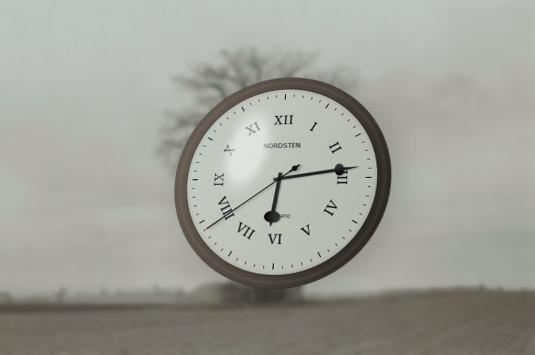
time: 6:13:39
